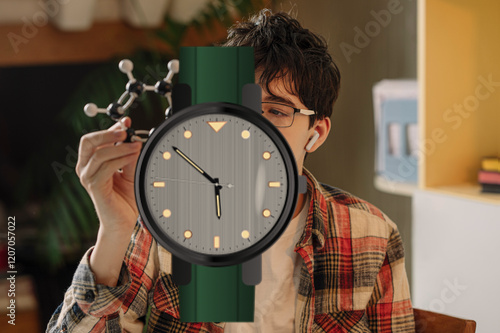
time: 5:51:46
